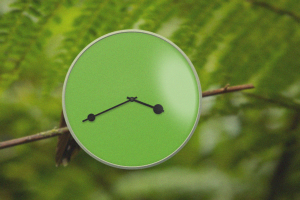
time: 3:41
